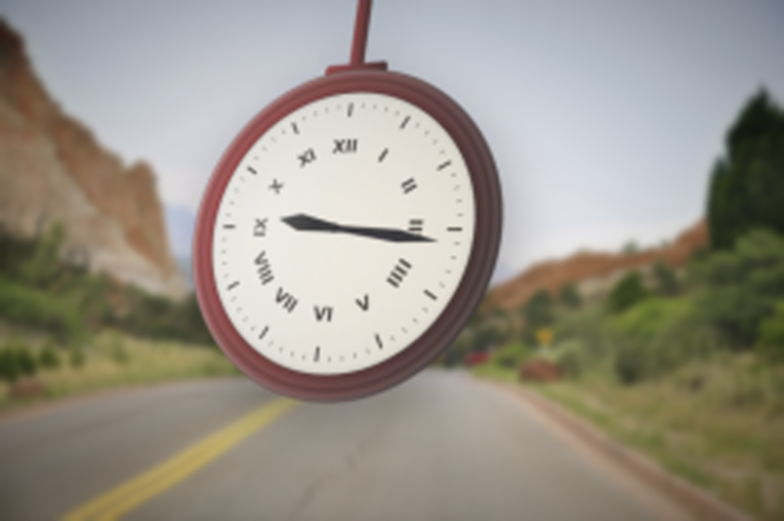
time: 9:16
